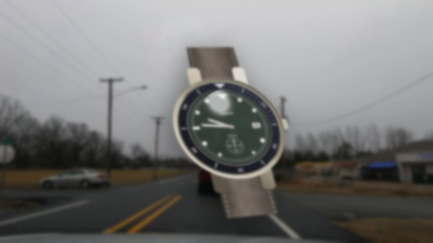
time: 9:46
